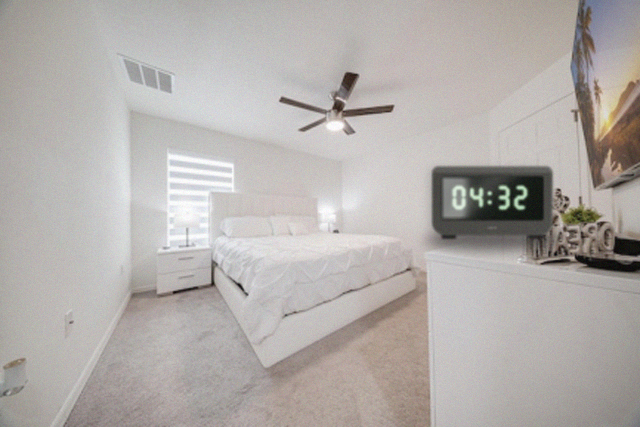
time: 4:32
